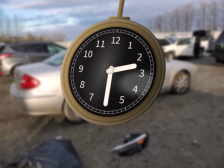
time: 2:30
